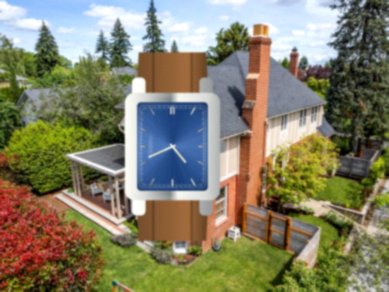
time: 4:41
